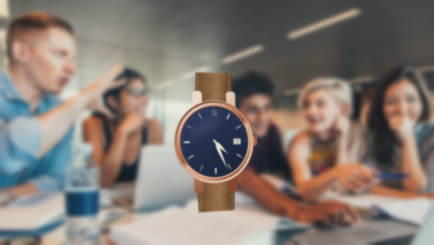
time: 4:26
